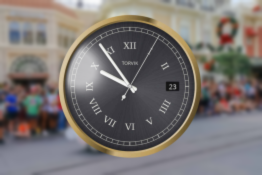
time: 9:54:05
